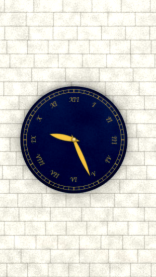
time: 9:26
